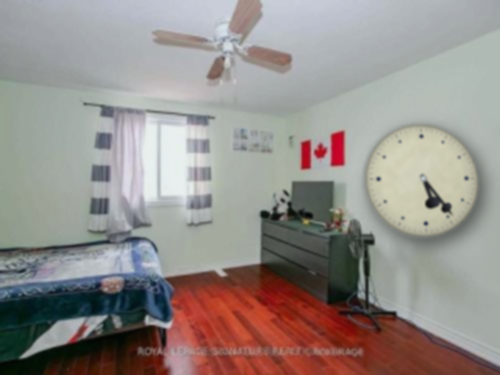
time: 5:24
